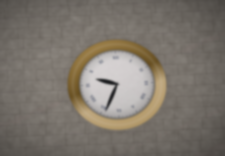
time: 9:34
